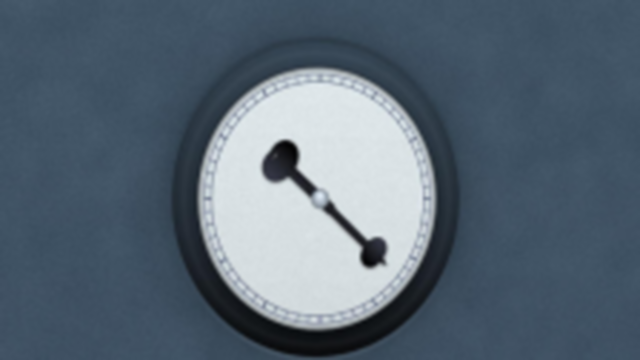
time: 10:22
